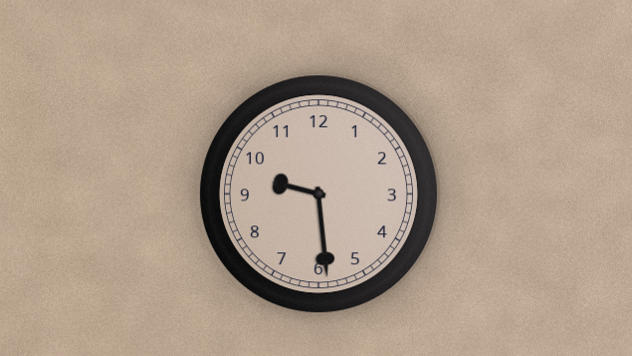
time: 9:29
